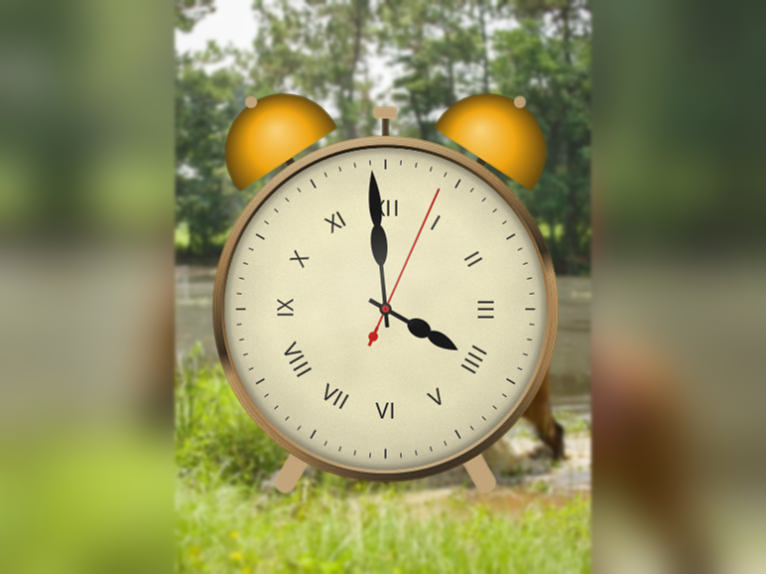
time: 3:59:04
